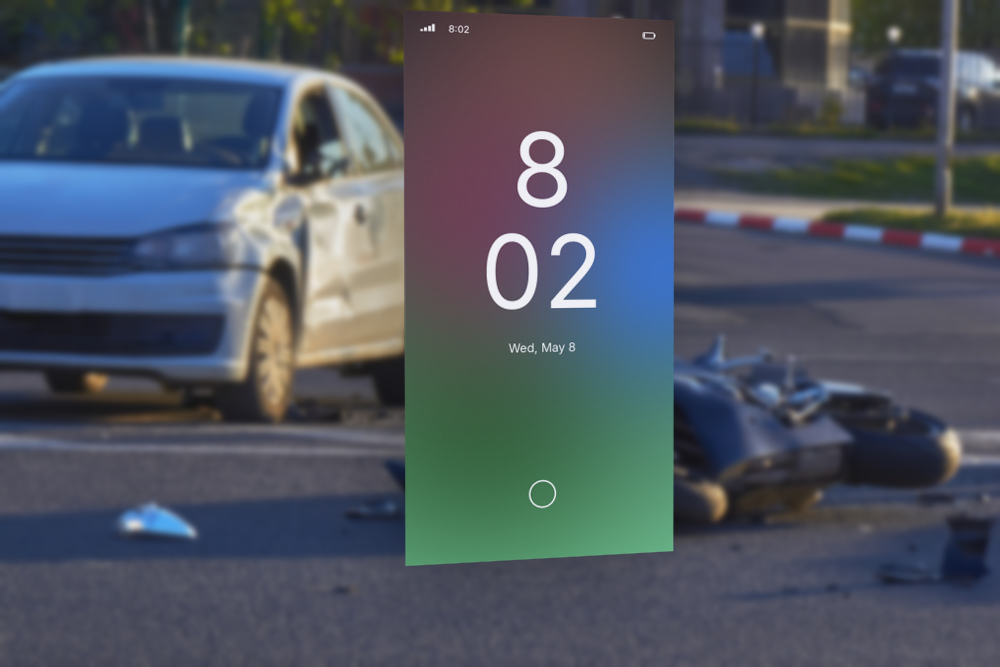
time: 8:02
